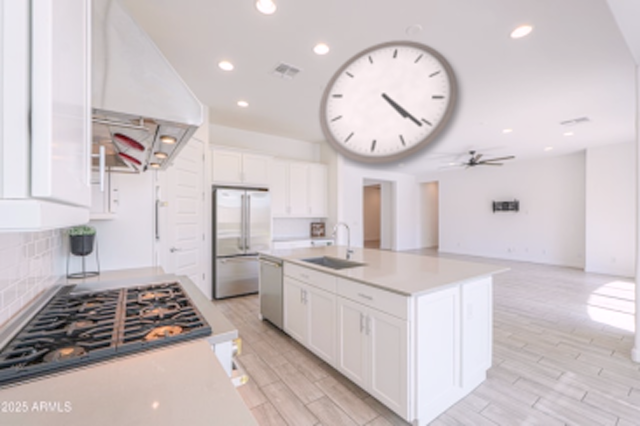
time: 4:21
